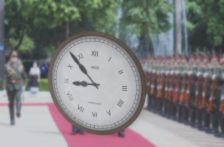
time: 8:53
